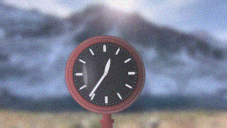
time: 12:36
